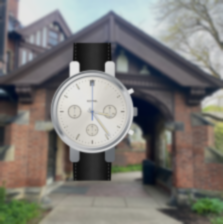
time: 3:24
